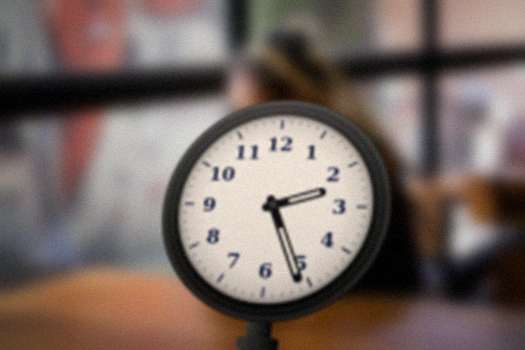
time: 2:26
